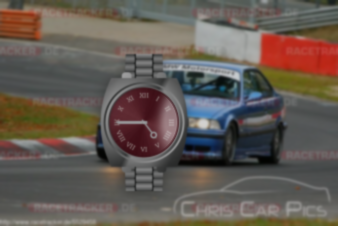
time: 4:45
